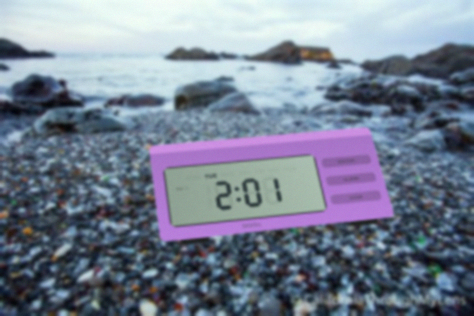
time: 2:01
